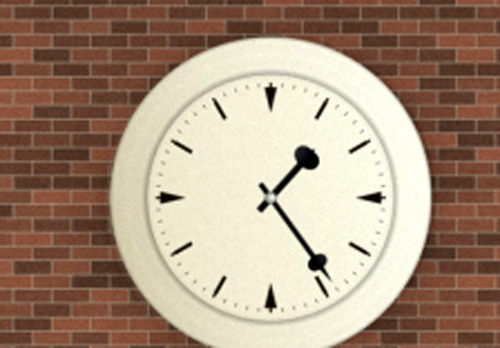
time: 1:24
